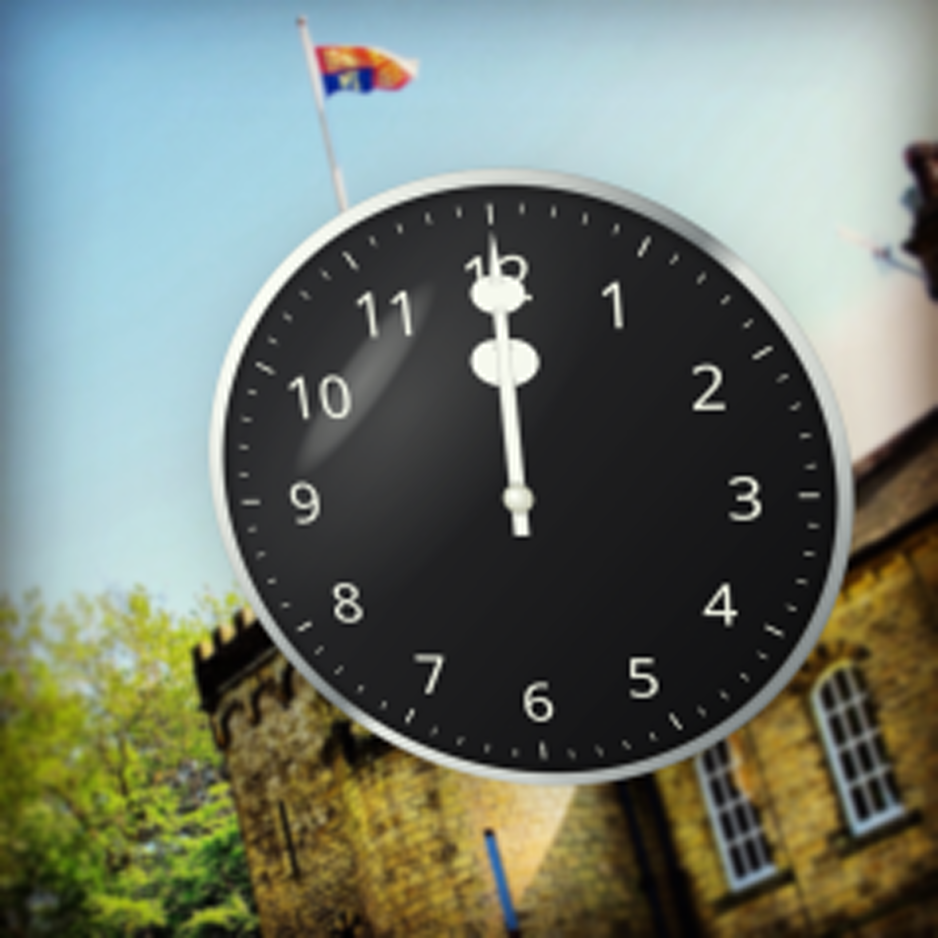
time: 12:00
